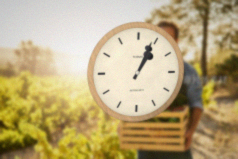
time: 1:04
